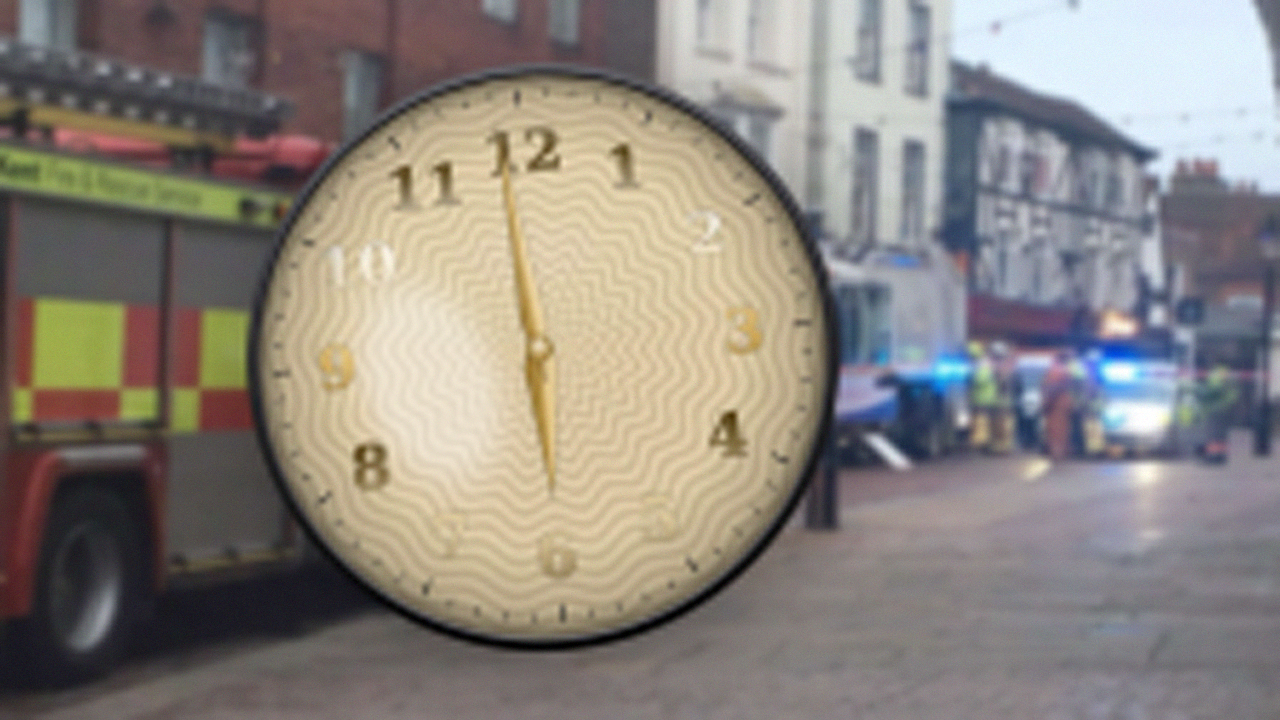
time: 5:59
